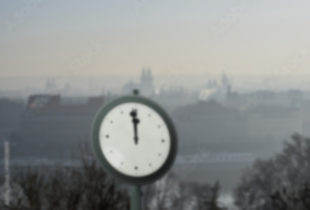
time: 11:59
